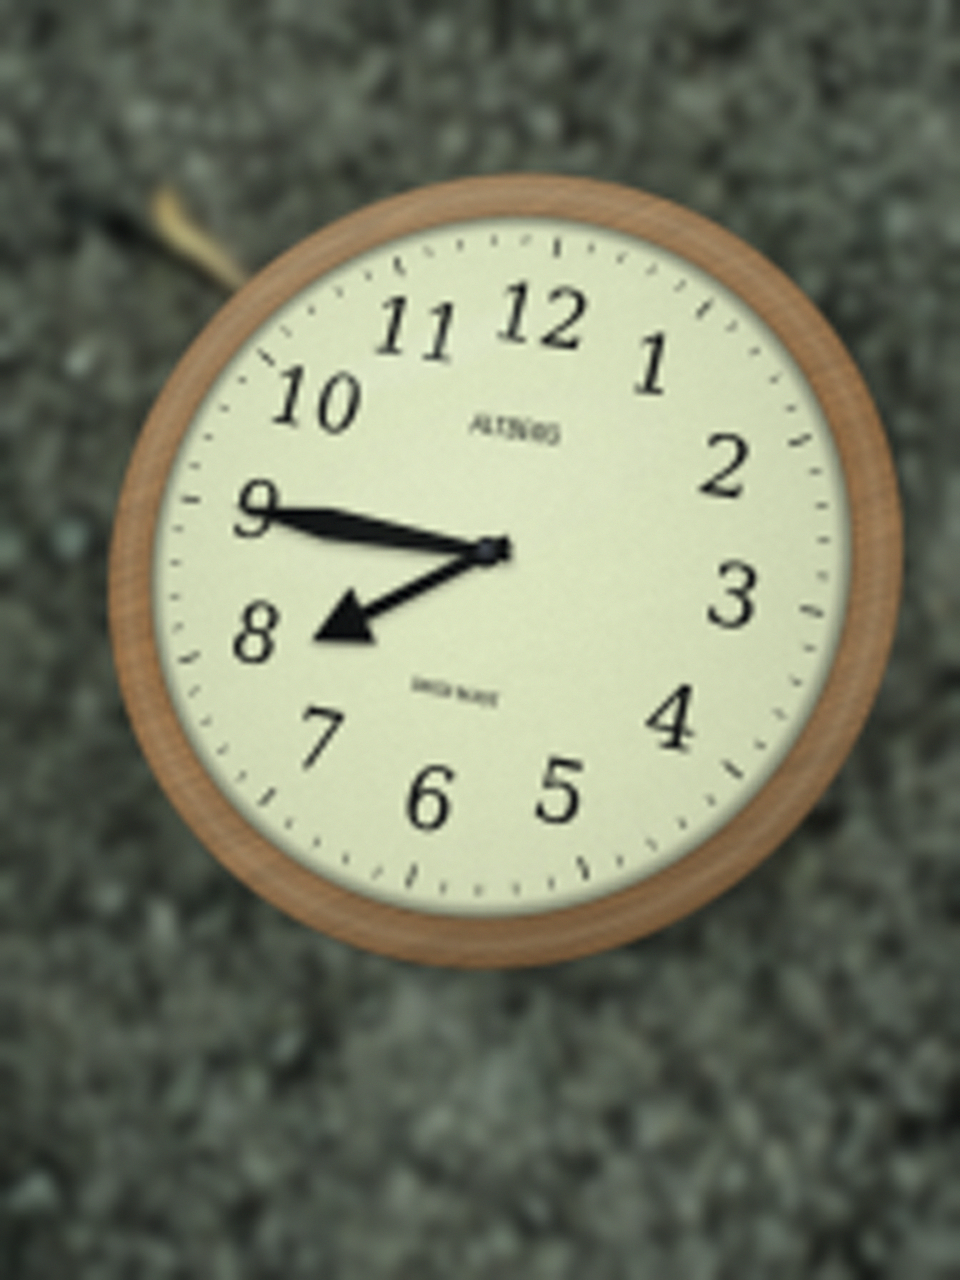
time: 7:45
